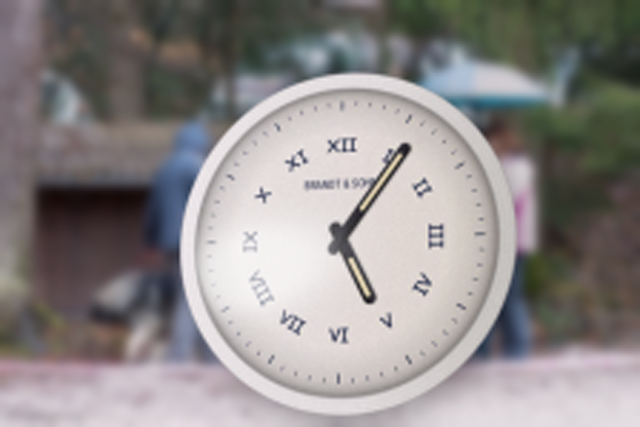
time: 5:06
